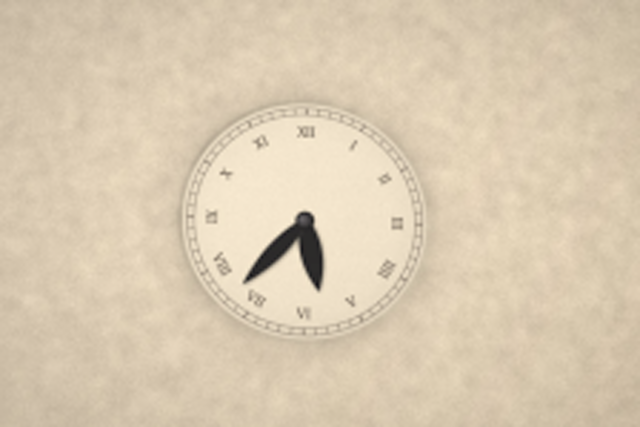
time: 5:37
